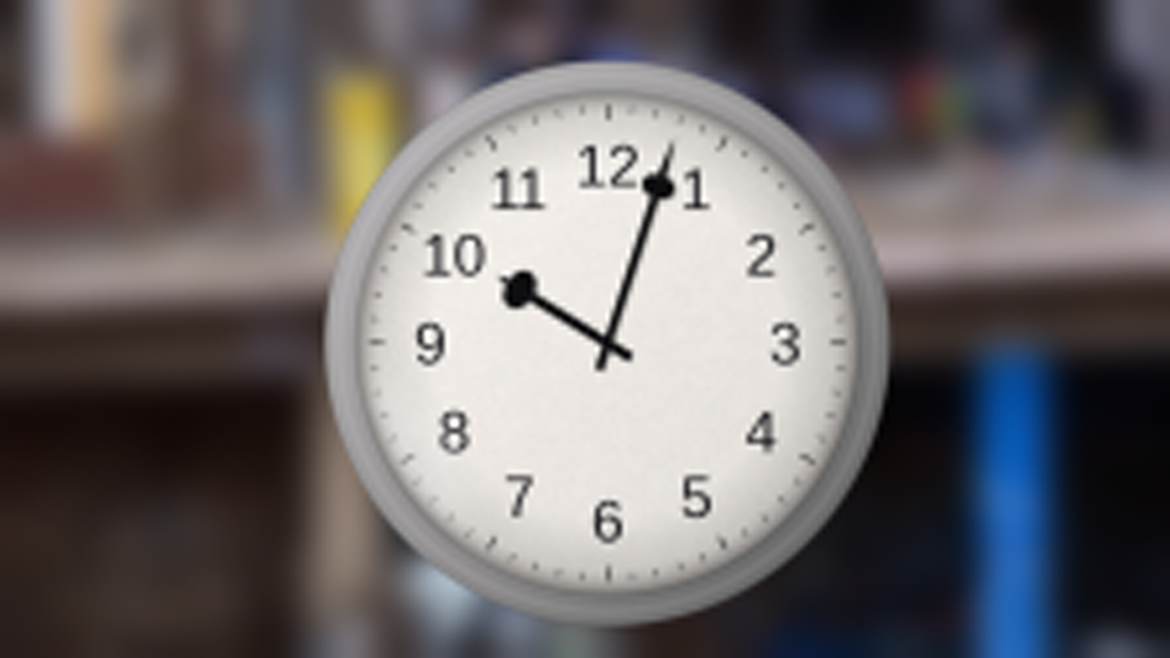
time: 10:03
